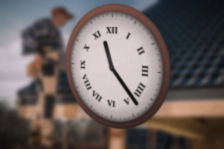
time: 11:23
